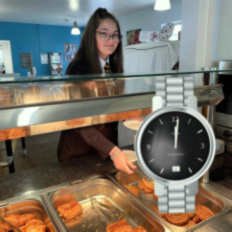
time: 12:01
